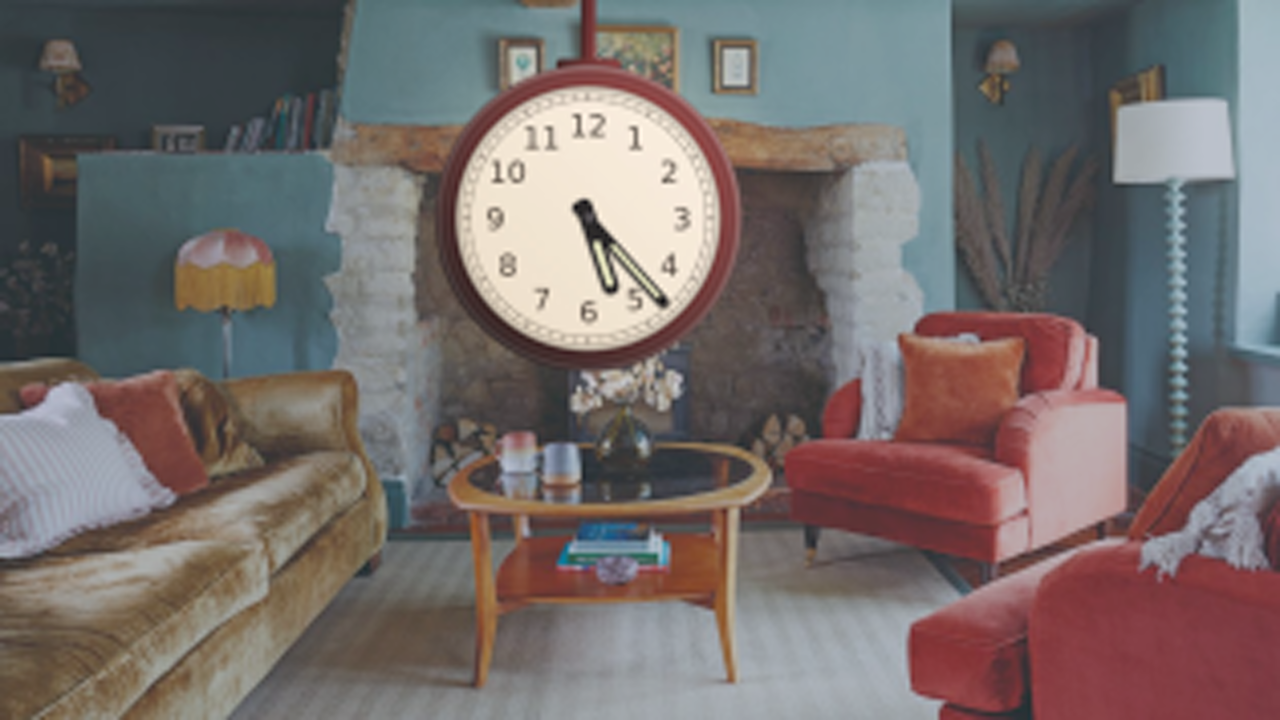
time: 5:23
